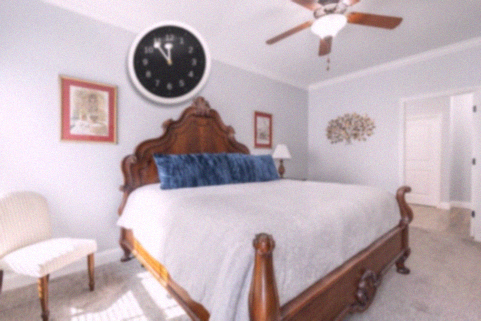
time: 11:54
